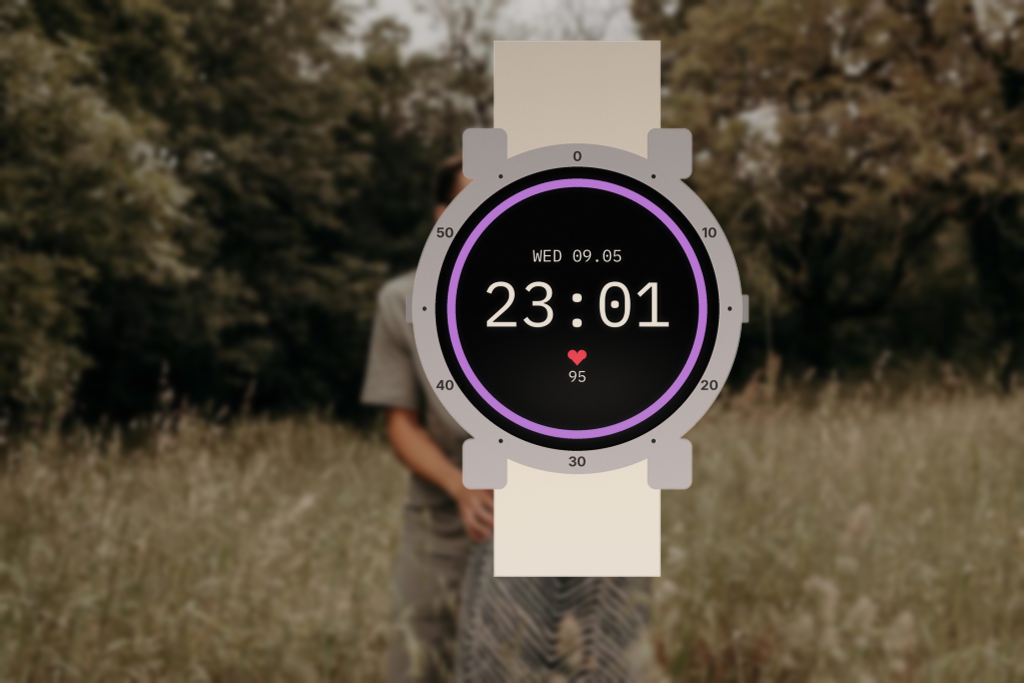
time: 23:01
